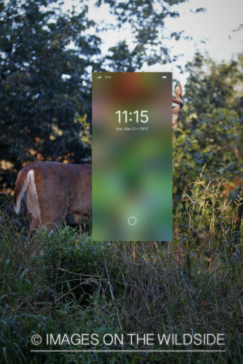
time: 11:15
